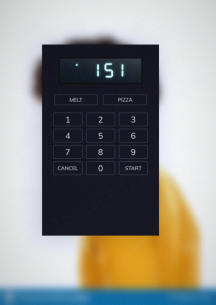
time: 1:51
